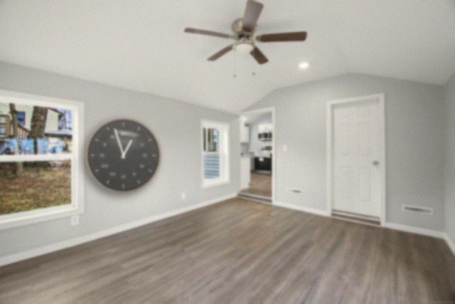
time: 12:57
